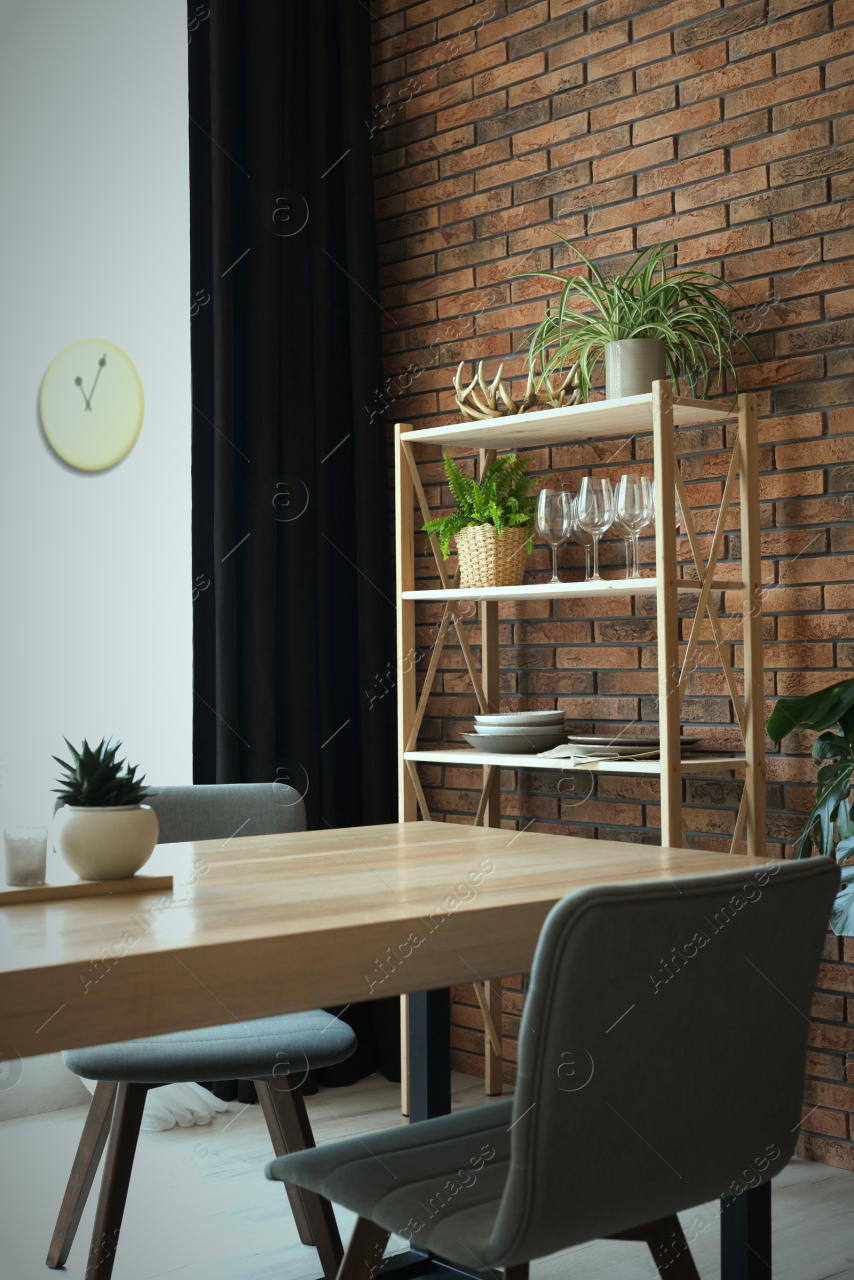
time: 11:04
